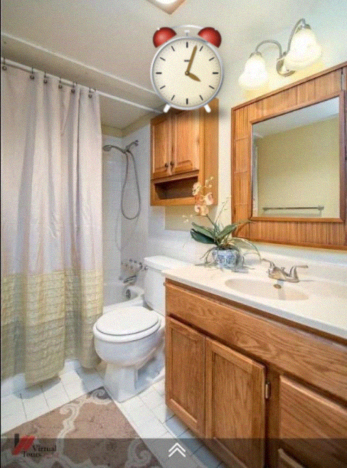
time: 4:03
